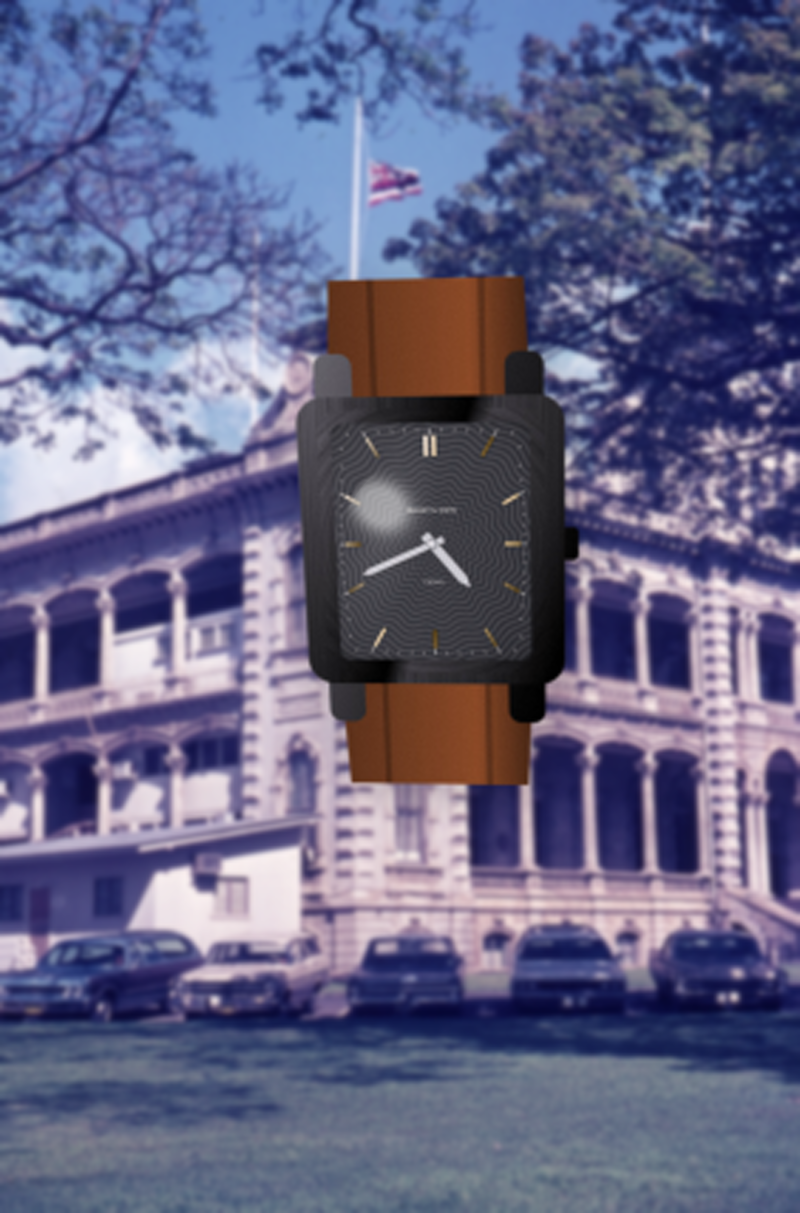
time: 4:41
